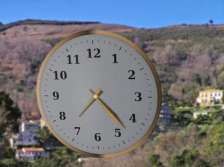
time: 7:23
